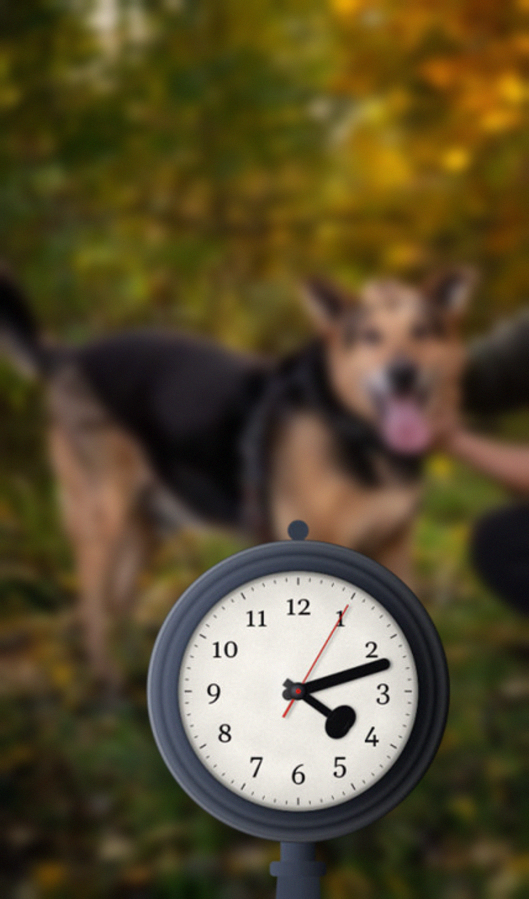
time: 4:12:05
